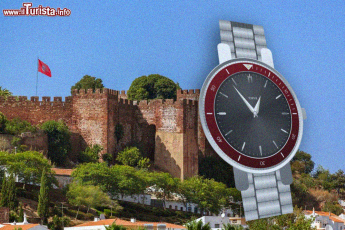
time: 12:54
